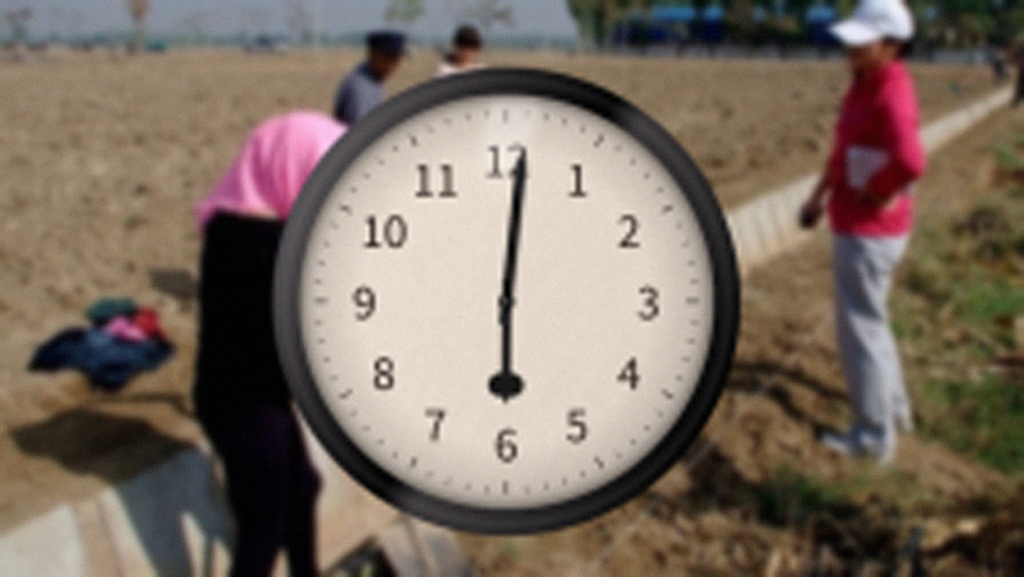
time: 6:01
